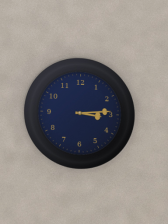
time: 3:14
